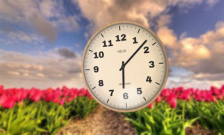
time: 6:08
